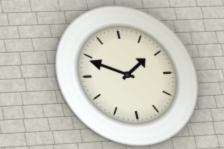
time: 1:49
